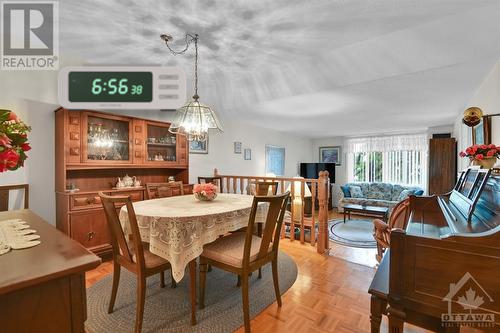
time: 6:56
